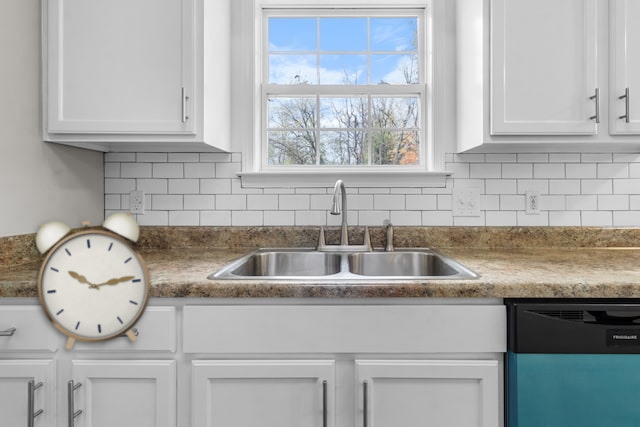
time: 10:14
